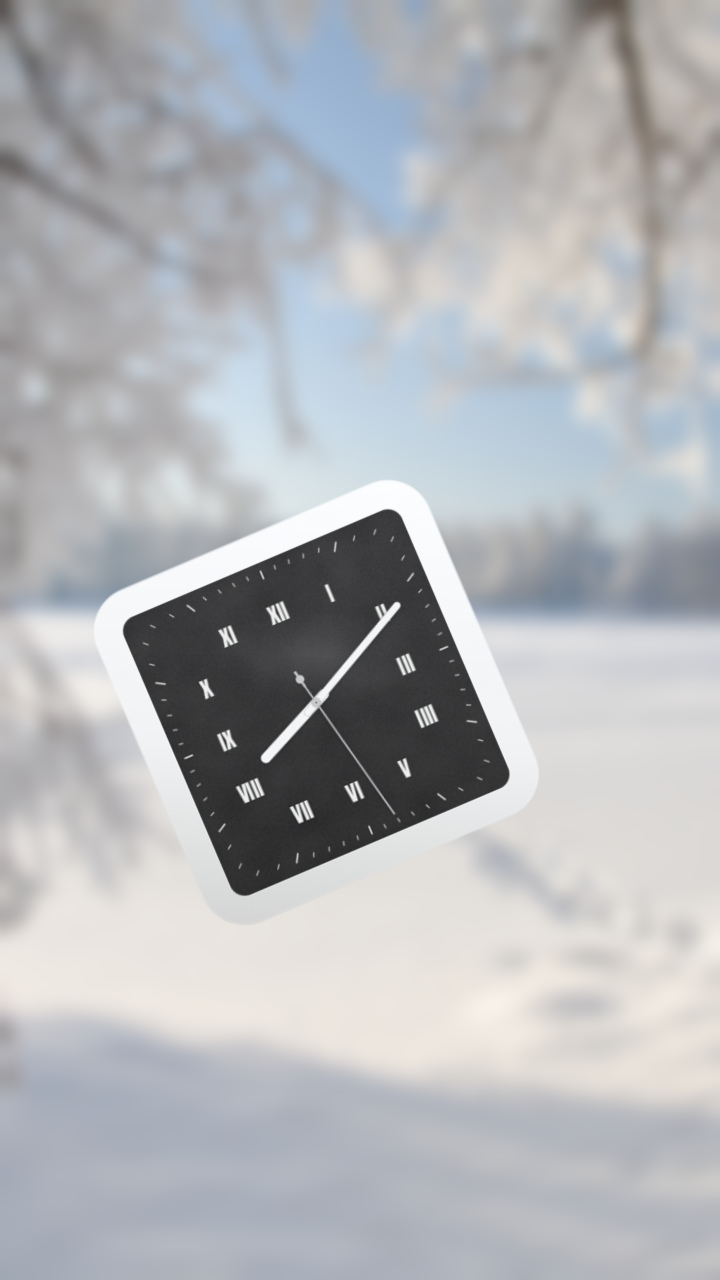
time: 8:10:28
